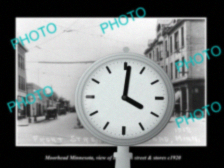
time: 4:01
